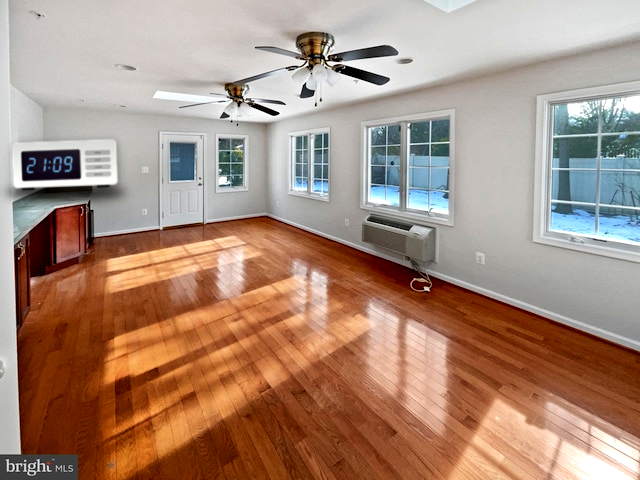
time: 21:09
